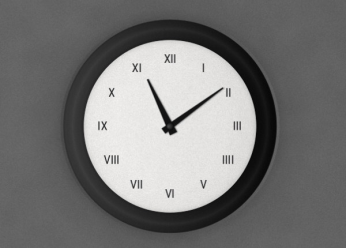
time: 11:09
